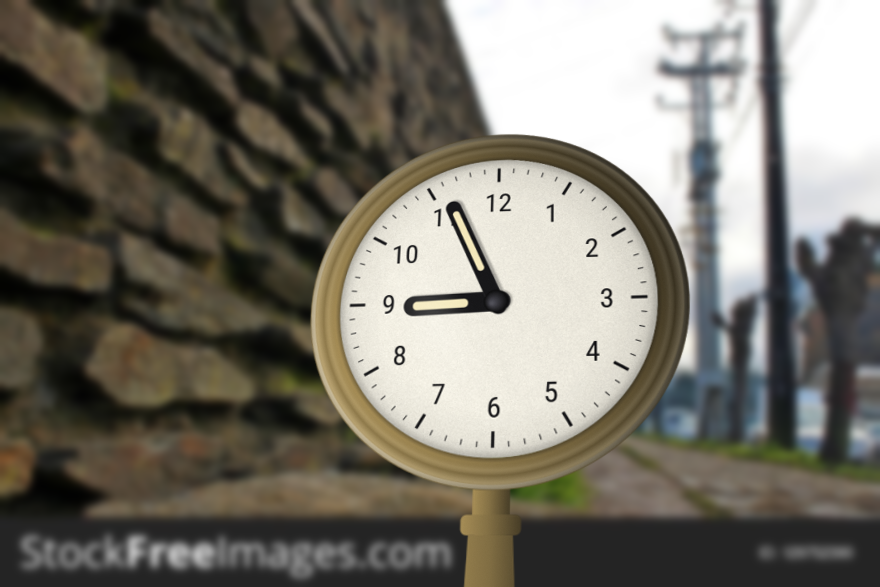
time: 8:56
